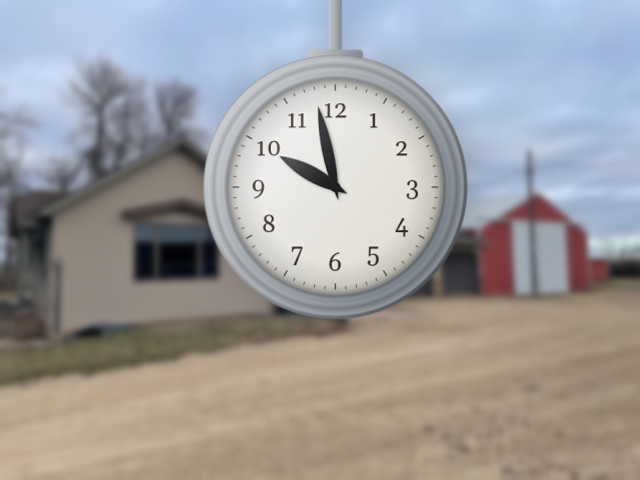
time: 9:58
